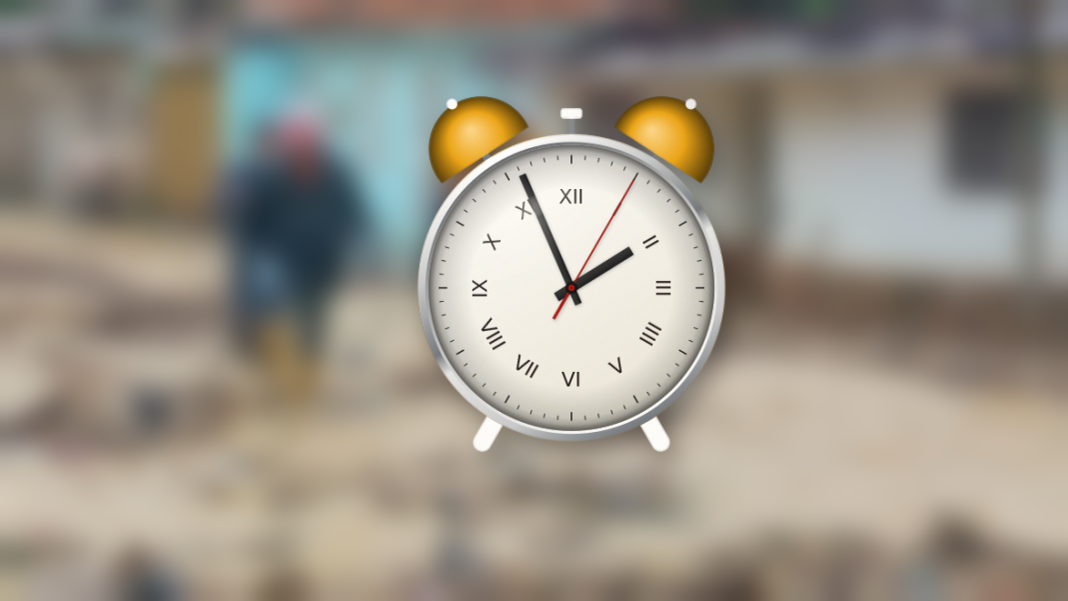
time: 1:56:05
